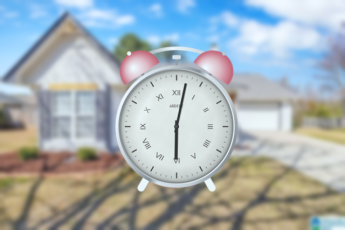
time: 6:02
